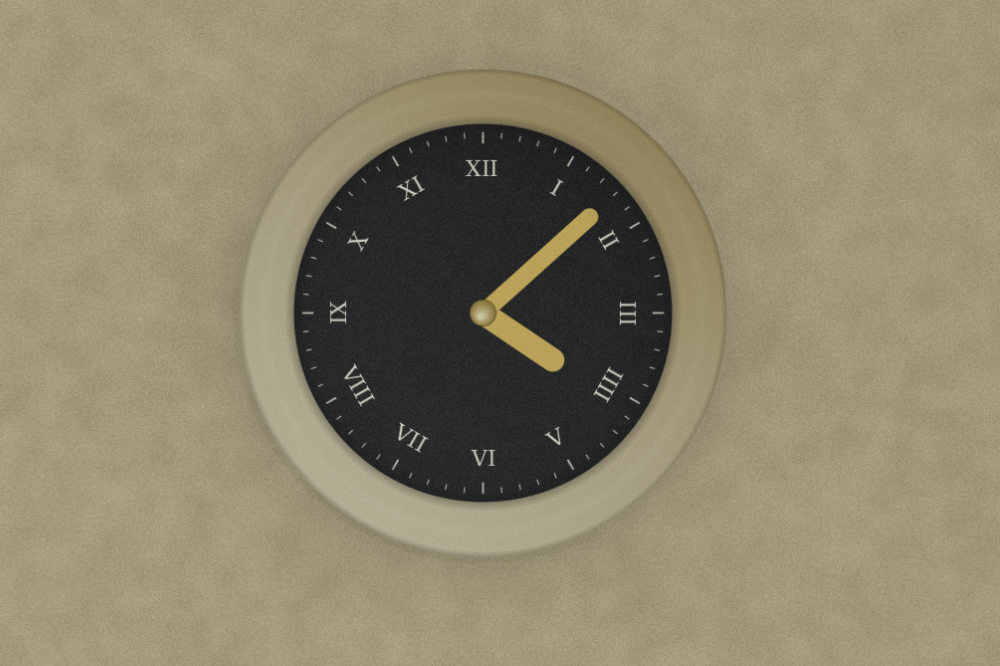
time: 4:08
